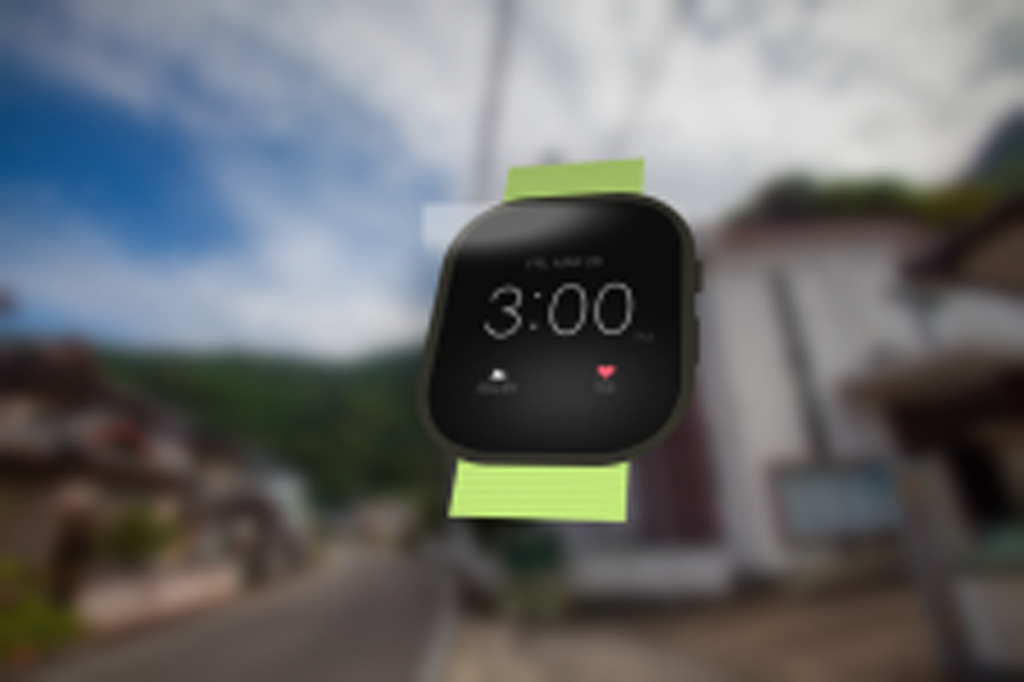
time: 3:00
